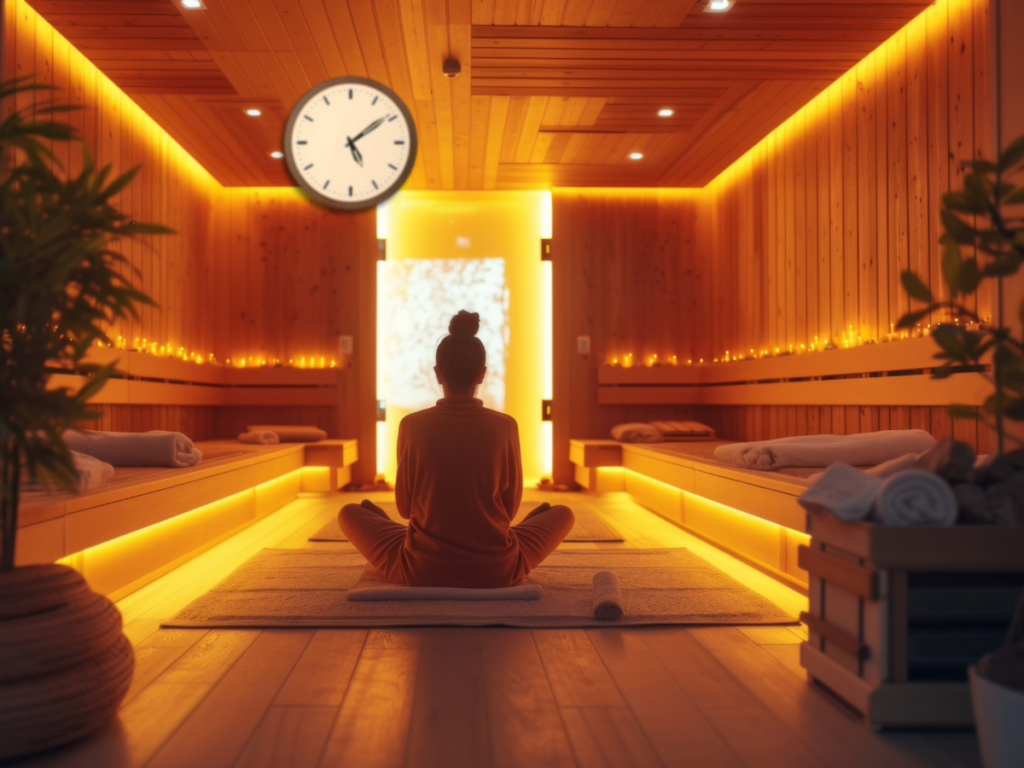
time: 5:09
